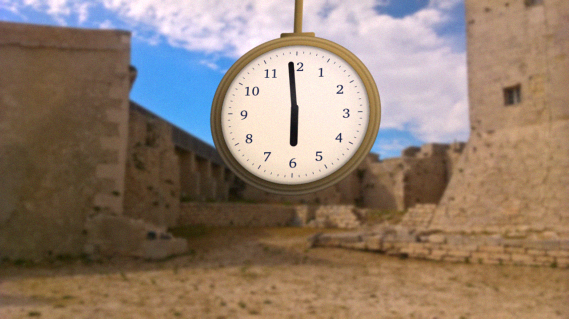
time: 5:59
